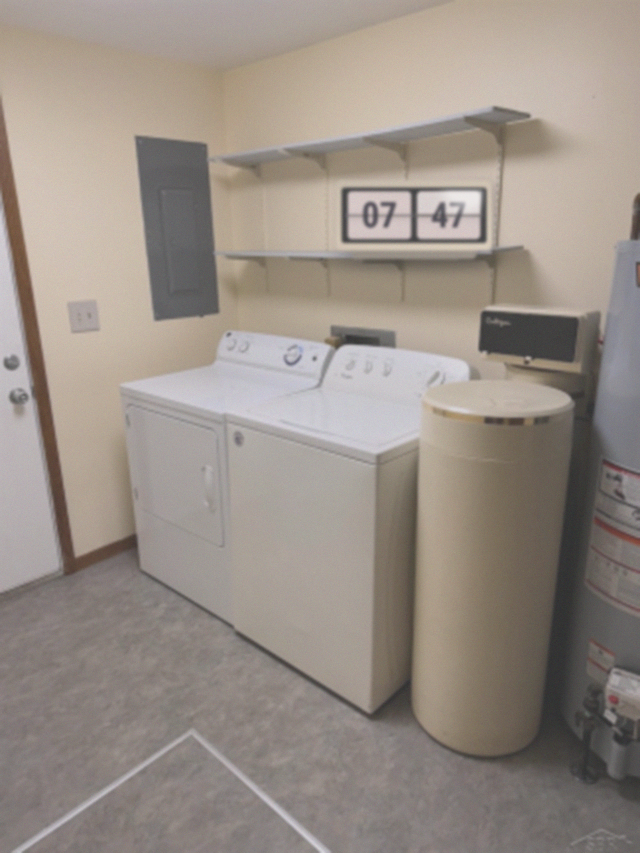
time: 7:47
